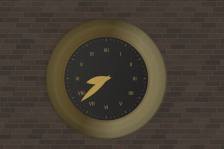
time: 8:38
